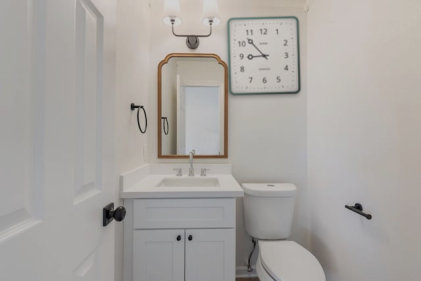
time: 8:53
